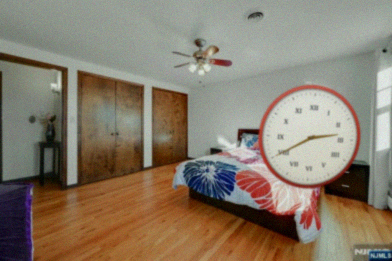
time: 2:40
